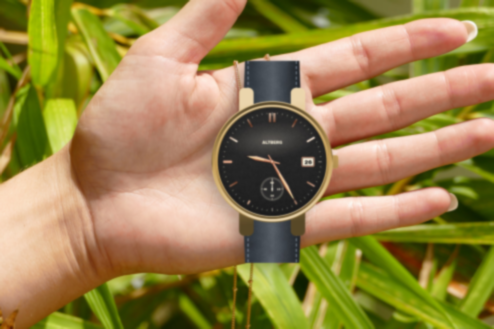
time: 9:25
